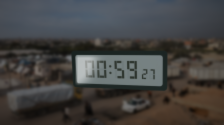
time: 0:59:27
